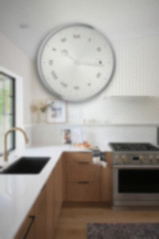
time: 10:16
